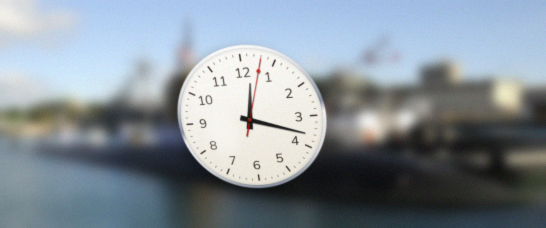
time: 12:18:03
